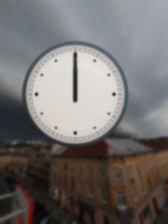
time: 12:00
